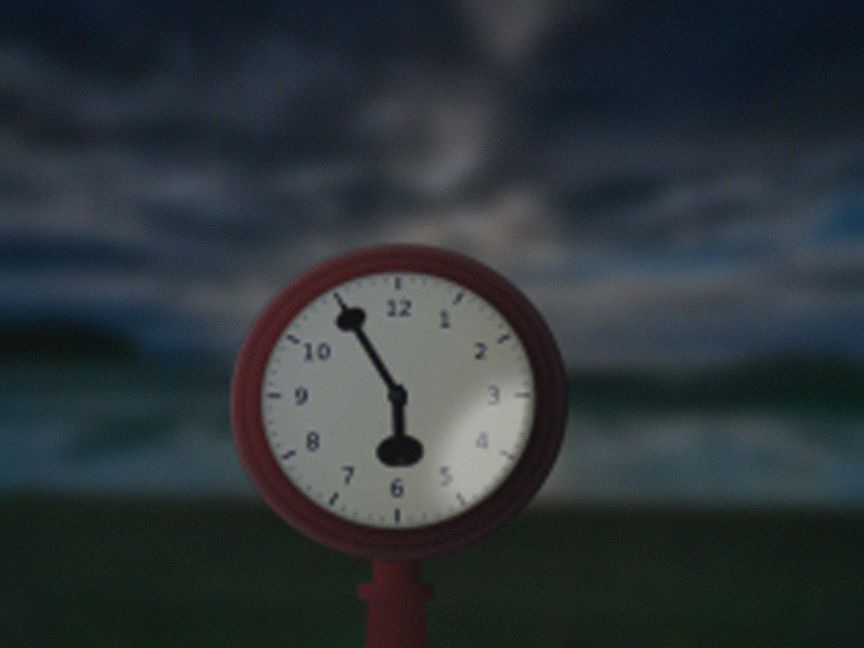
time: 5:55
